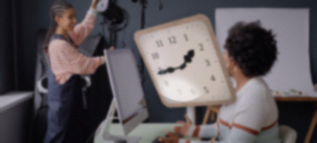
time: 1:44
